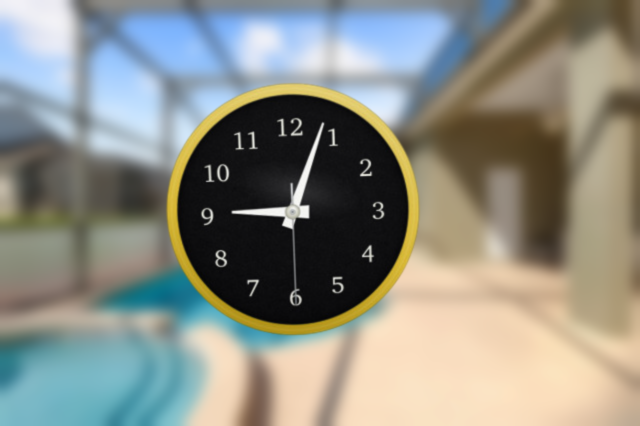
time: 9:03:30
